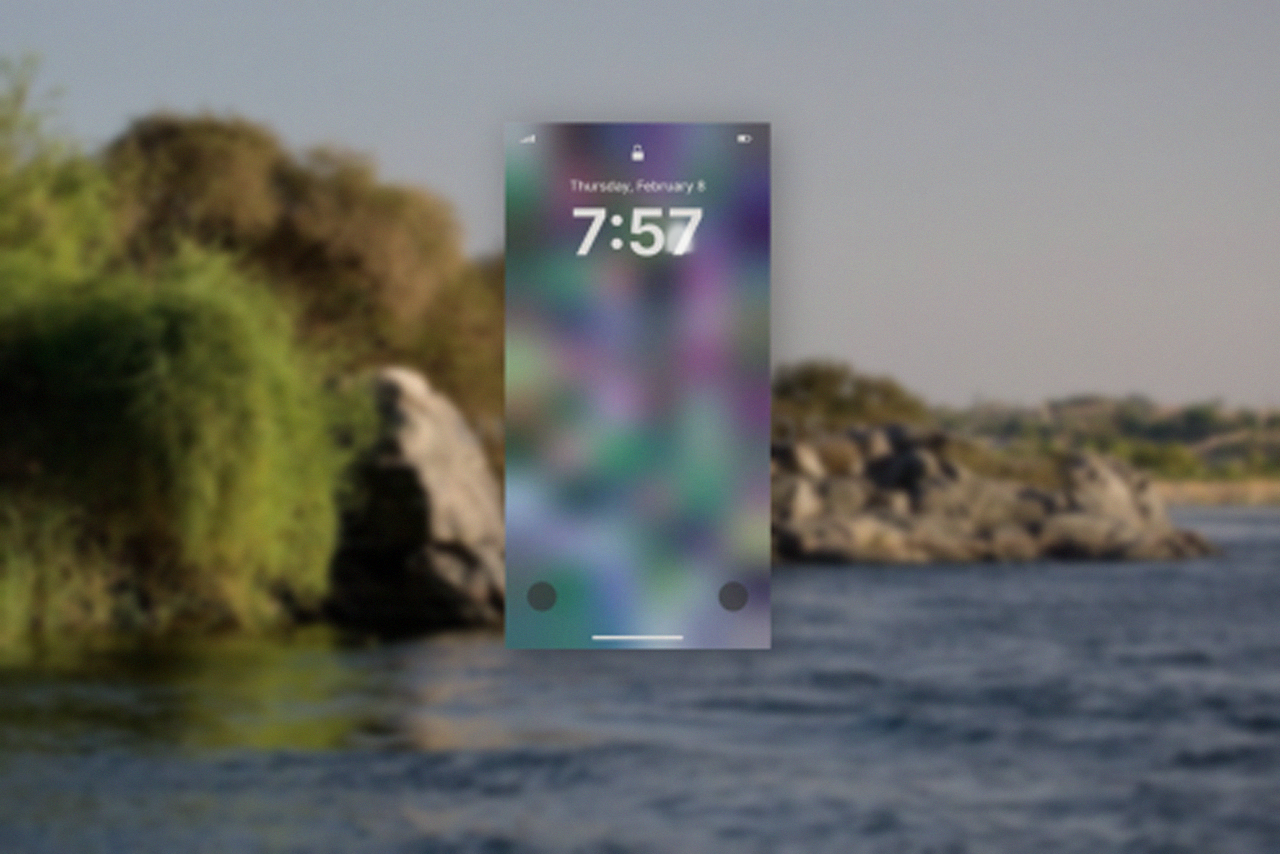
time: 7:57
